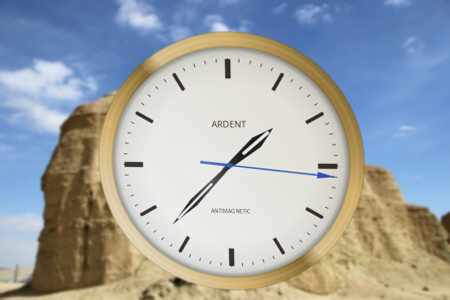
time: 1:37:16
